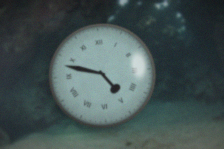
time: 4:48
